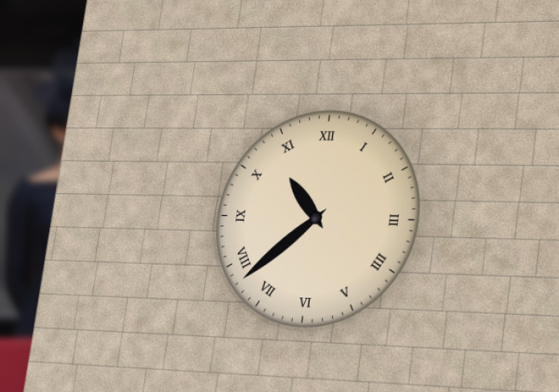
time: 10:38
